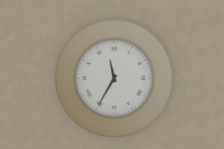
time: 11:35
